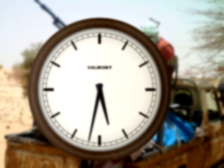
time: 5:32
